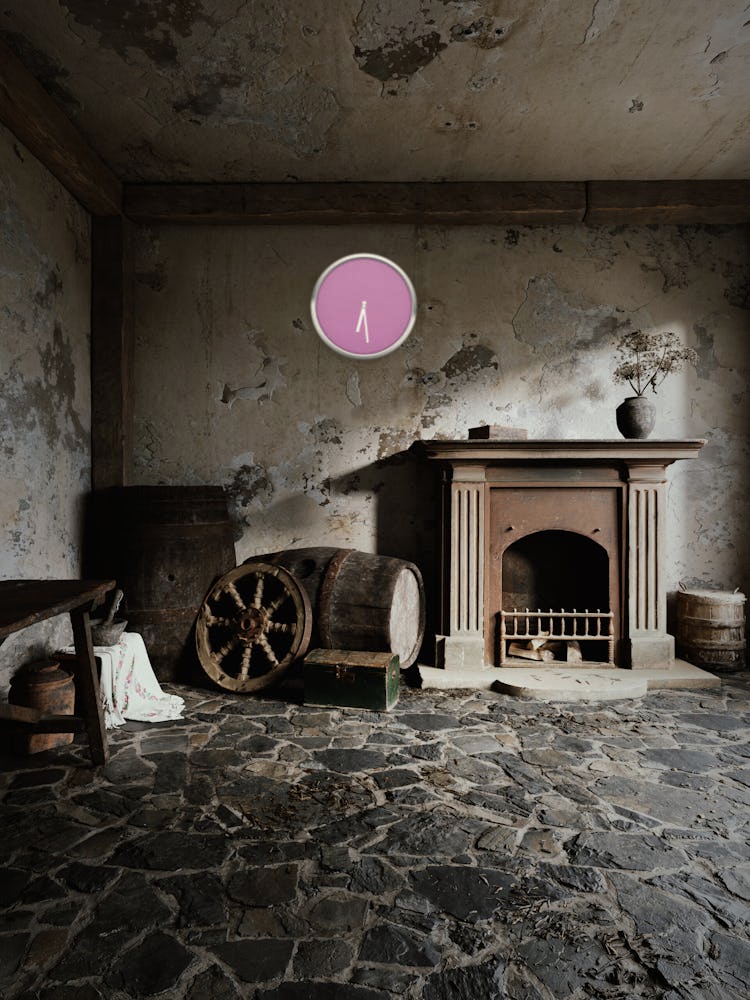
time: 6:29
